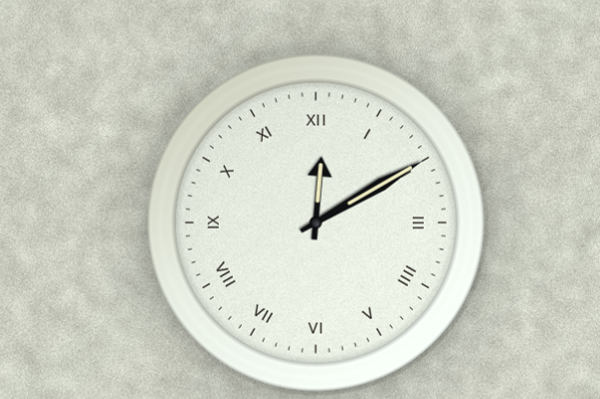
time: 12:10
